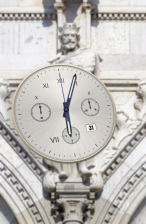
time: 6:04
